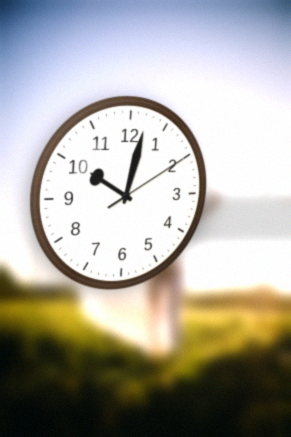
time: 10:02:10
